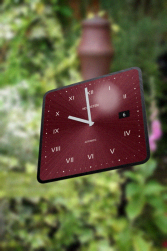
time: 9:59
